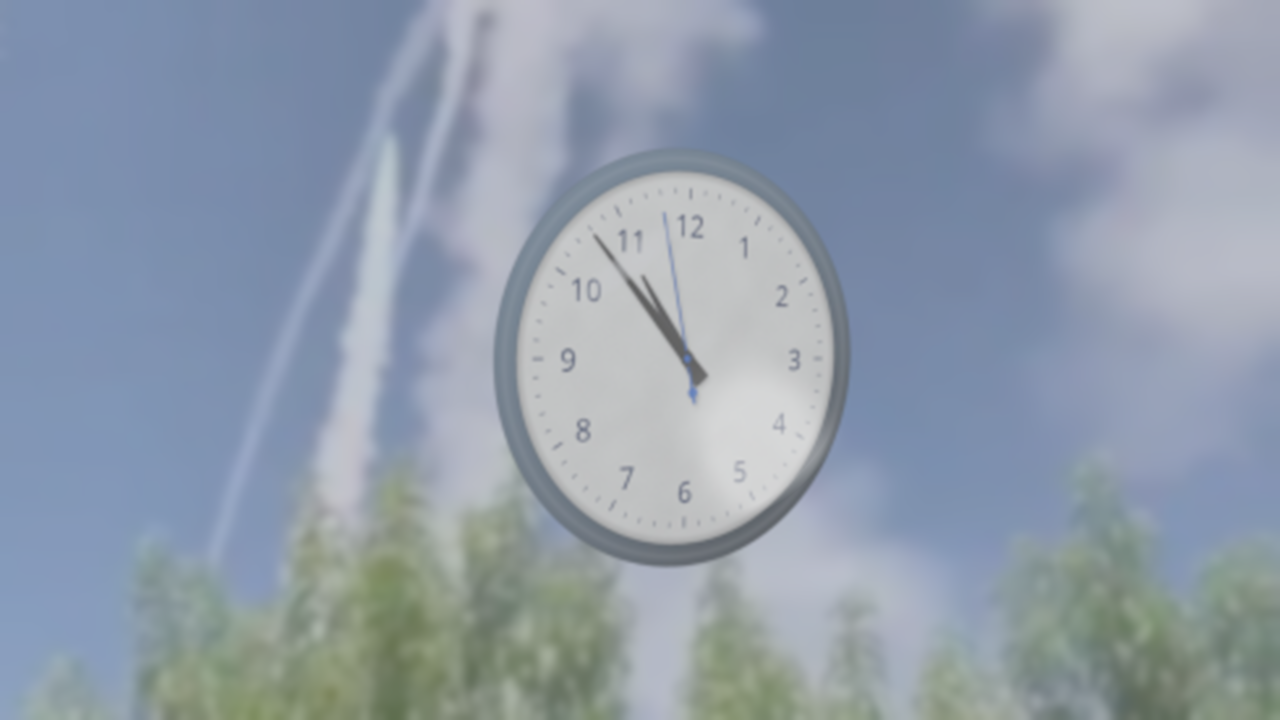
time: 10:52:58
